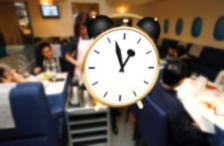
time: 12:57
